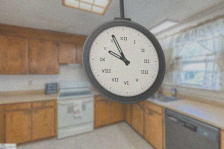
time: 9:56
